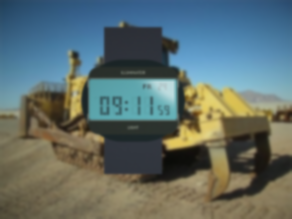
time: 9:11
